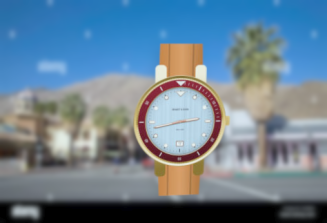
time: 2:43
